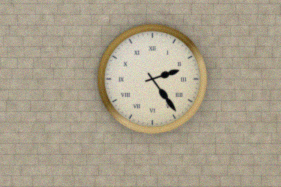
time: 2:24
